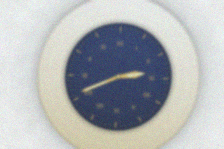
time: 2:41
